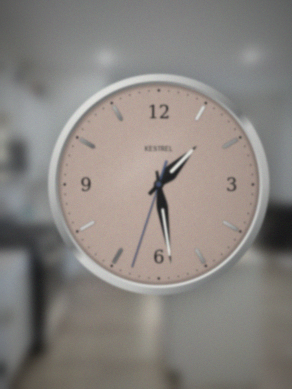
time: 1:28:33
